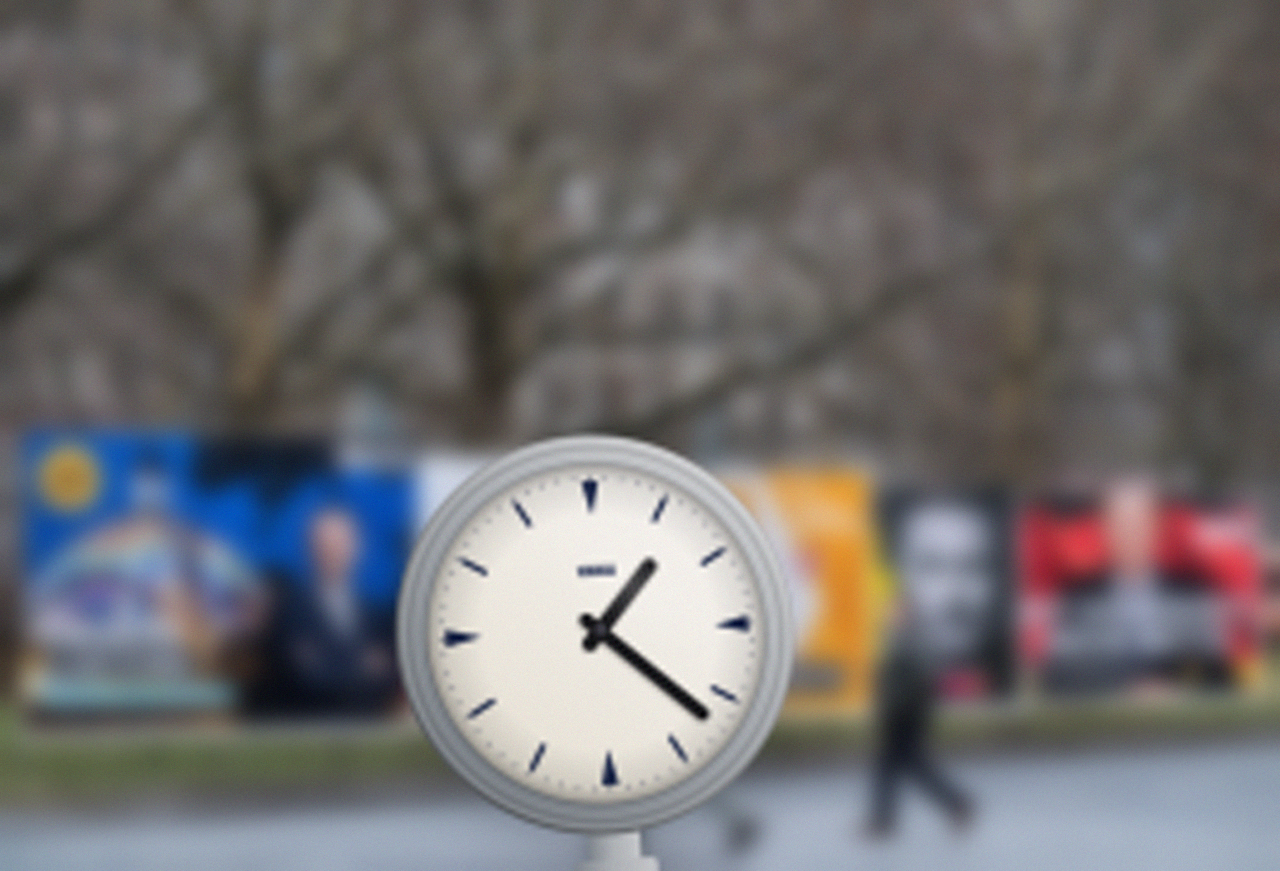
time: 1:22
